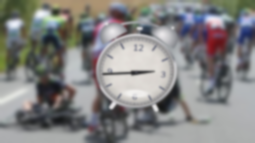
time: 2:44
